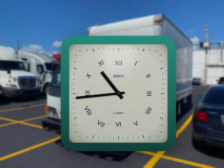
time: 10:44
